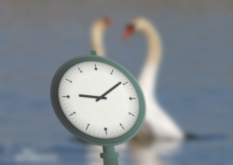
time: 9:09
